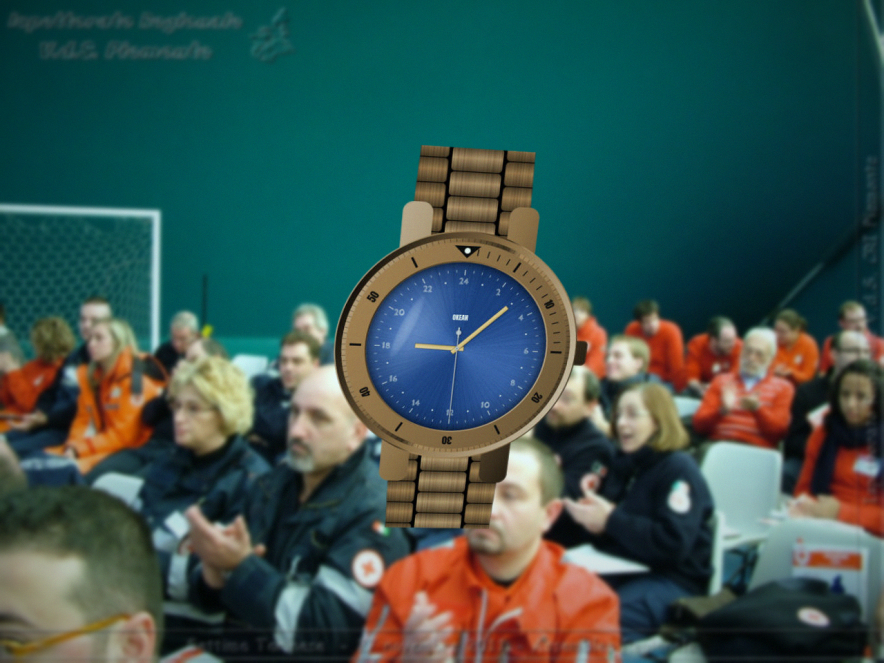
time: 18:07:30
